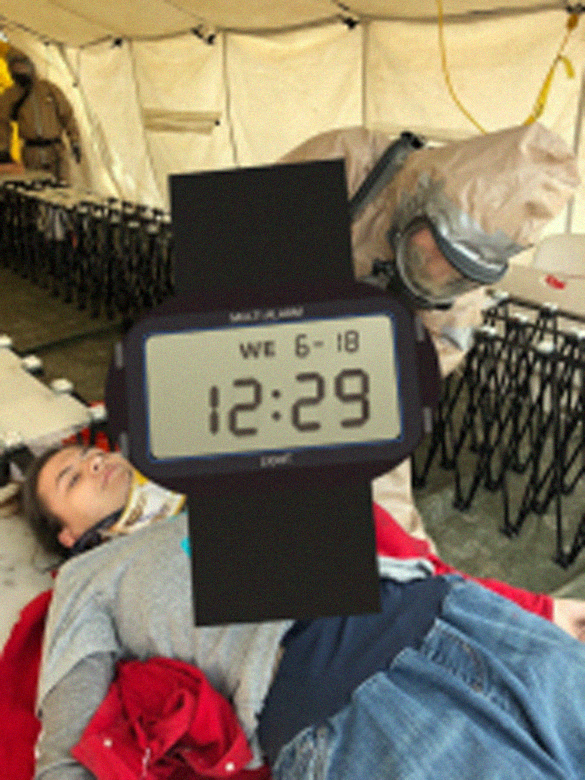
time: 12:29
